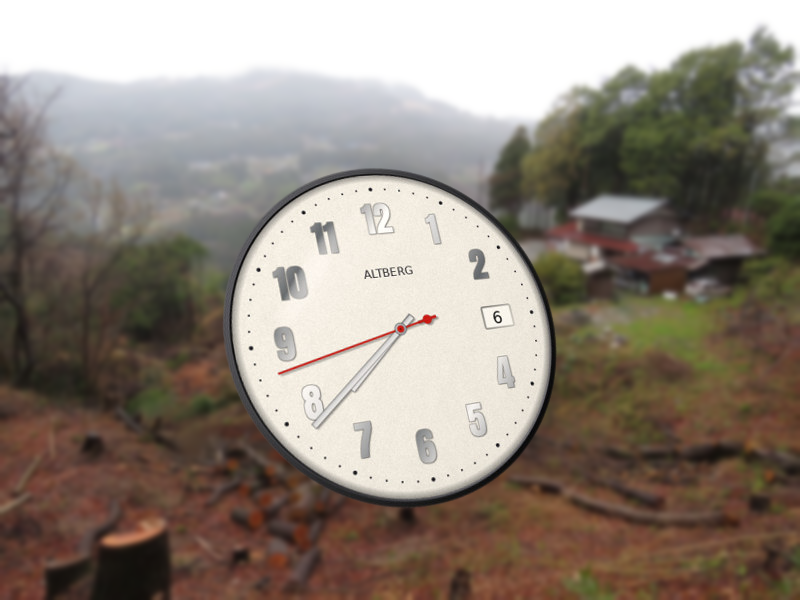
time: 7:38:43
